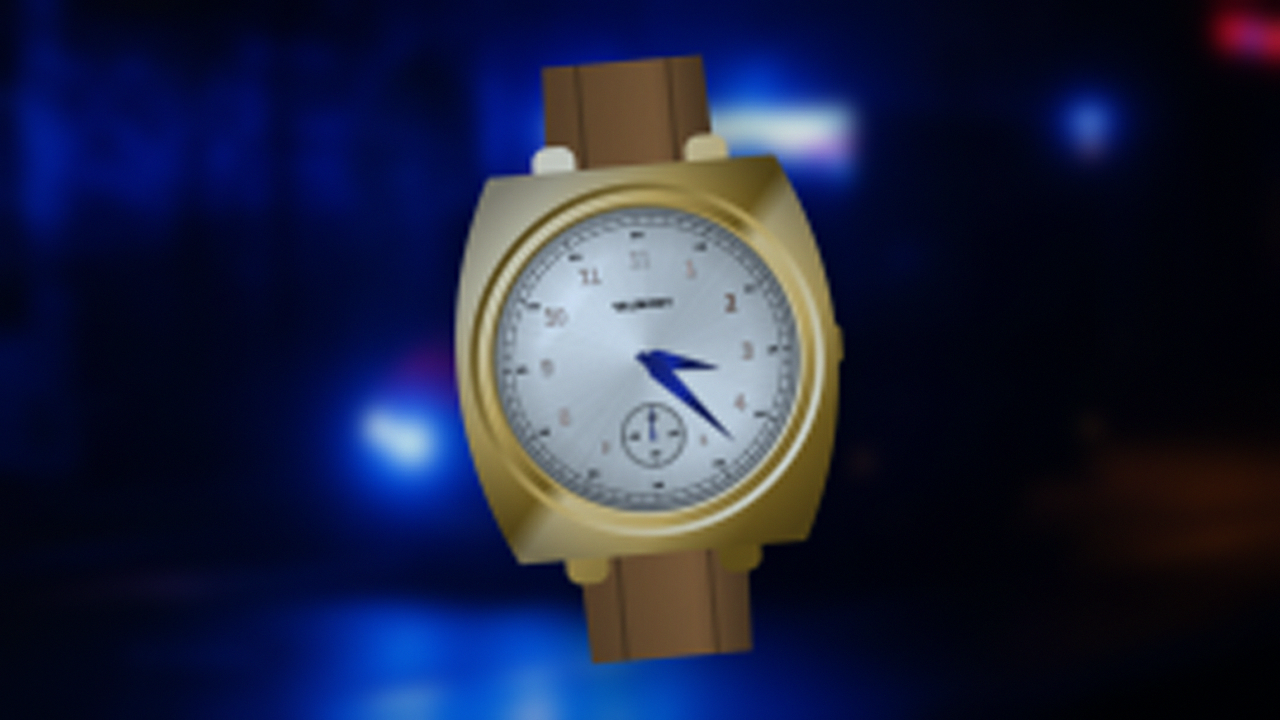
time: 3:23
